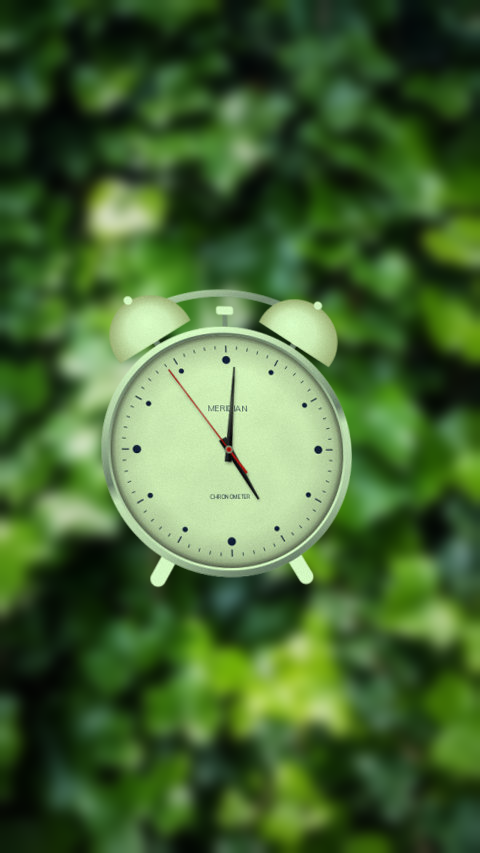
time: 5:00:54
